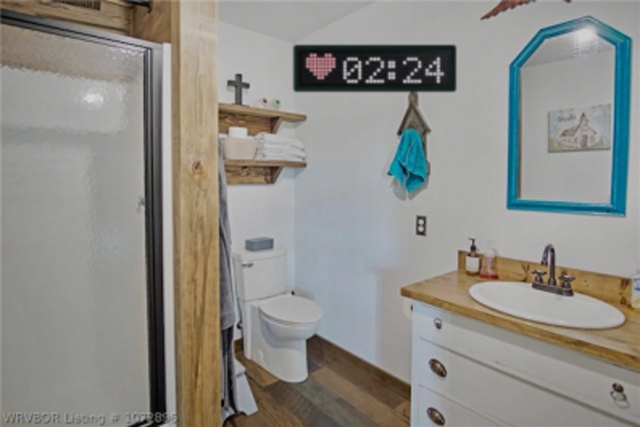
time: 2:24
